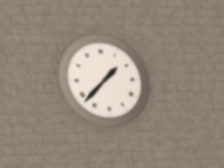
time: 1:38
